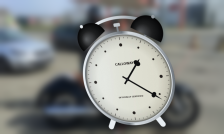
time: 1:21
